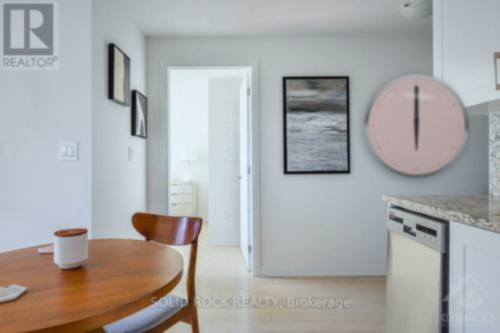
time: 6:00
